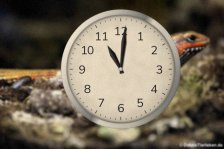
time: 11:01
